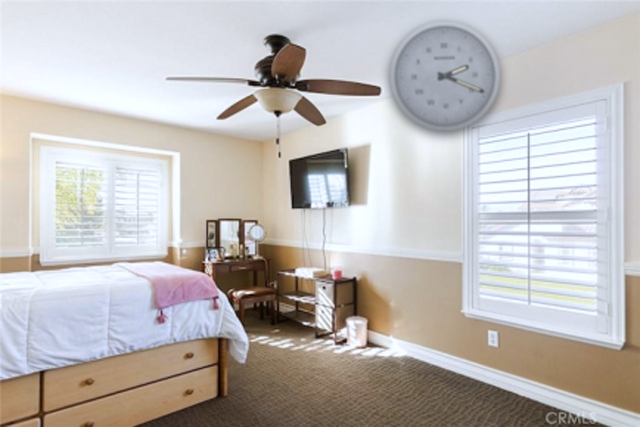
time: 2:19
